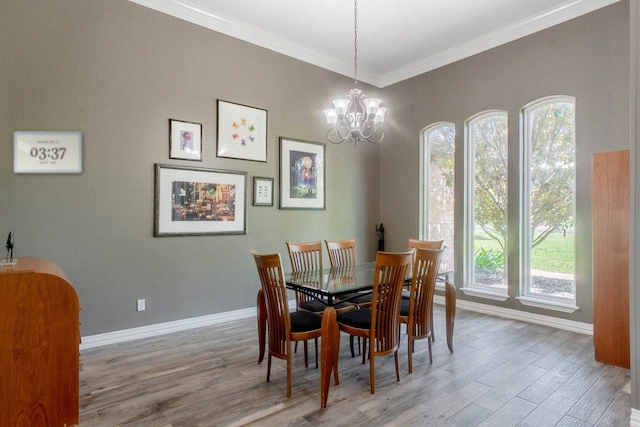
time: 3:37
